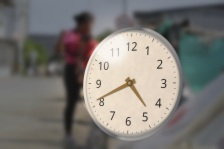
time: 4:41
